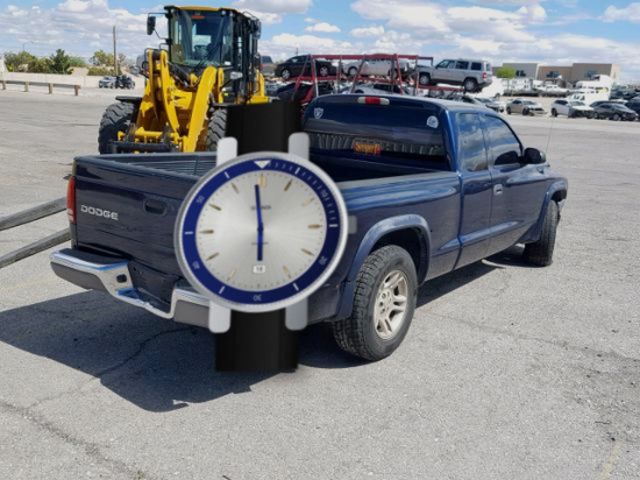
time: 5:59
